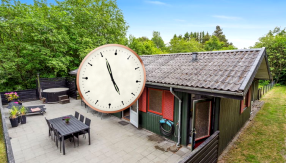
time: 4:56
